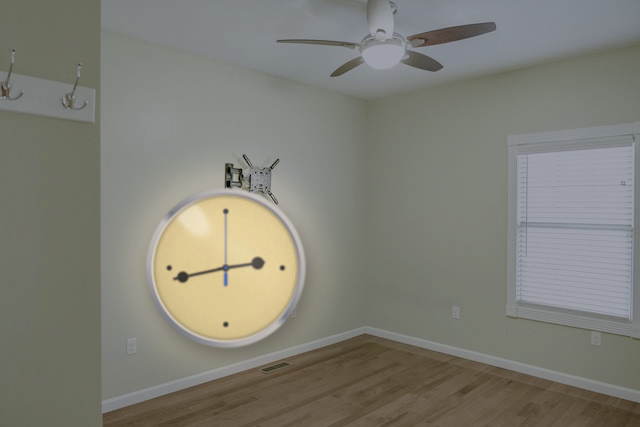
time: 2:43:00
